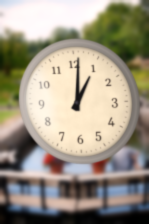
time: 1:01
